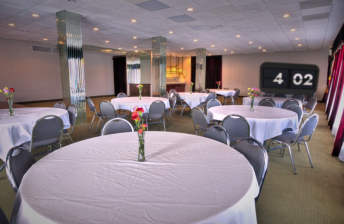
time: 4:02
